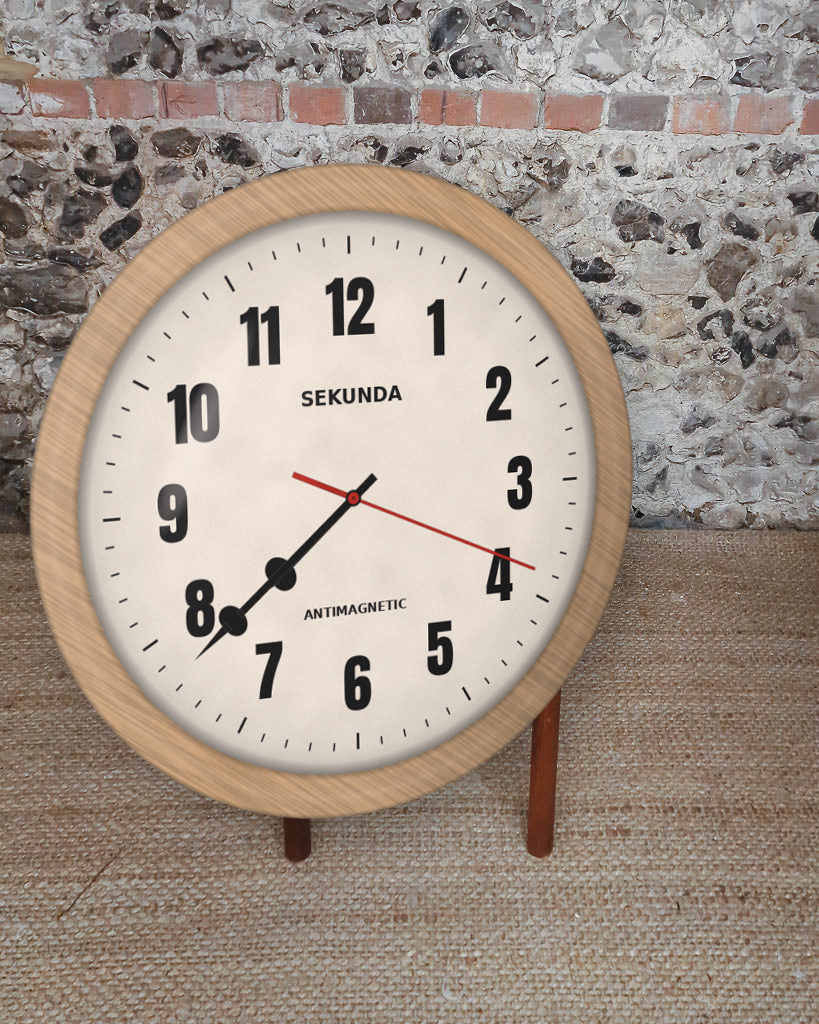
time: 7:38:19
